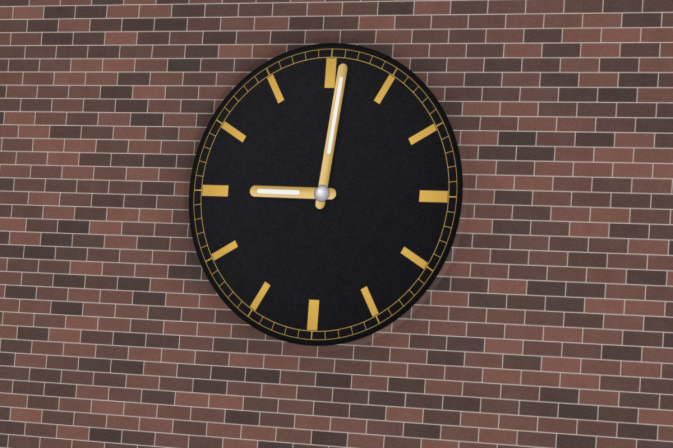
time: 9:01
